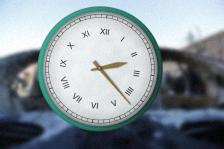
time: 2:22
